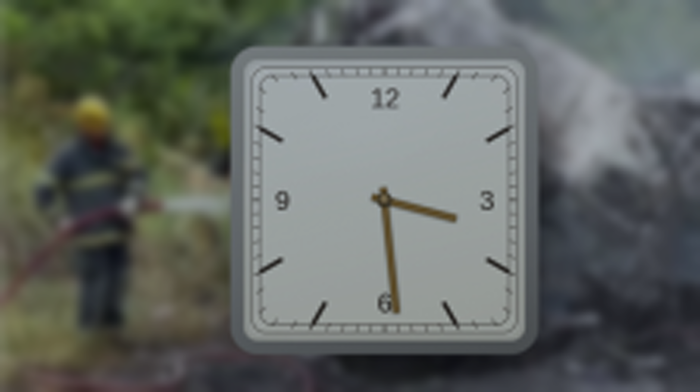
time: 3:29
